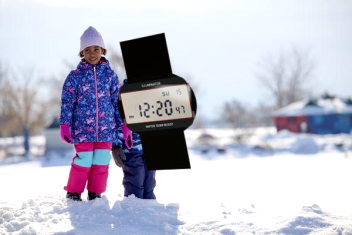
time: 12:20:47
